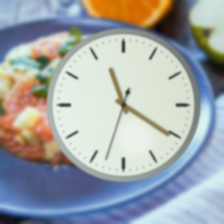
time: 11:20:33
